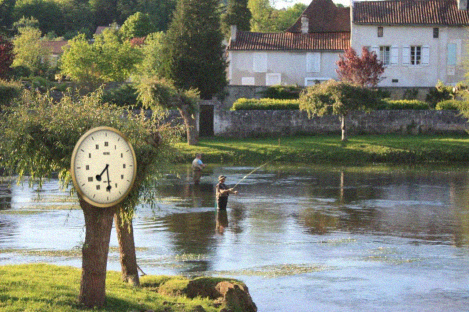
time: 7:29
